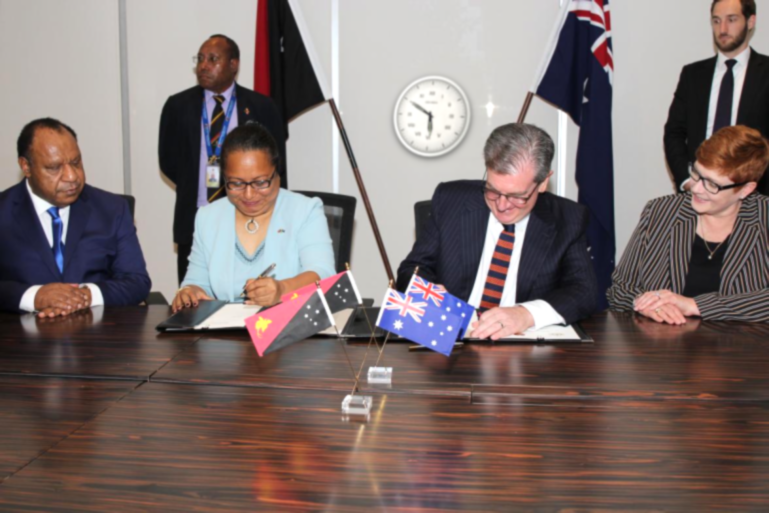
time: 5:50
